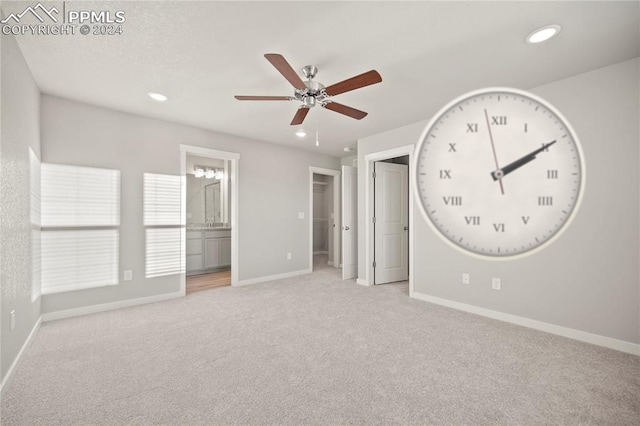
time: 2:09:58
